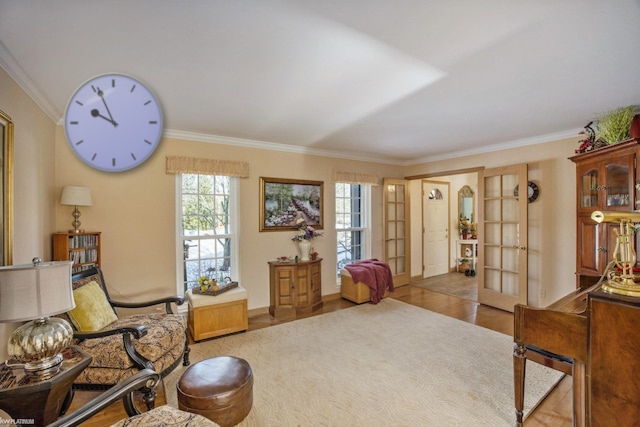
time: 9:56
